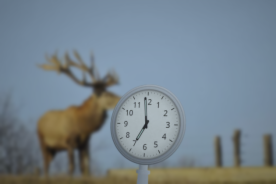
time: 6:59
